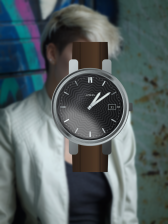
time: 1:09
